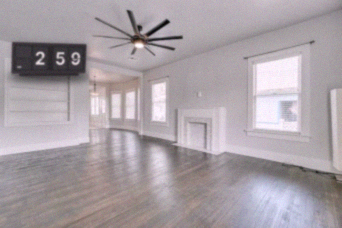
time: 2:59
